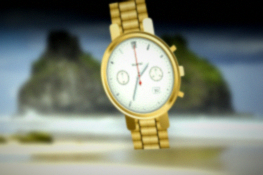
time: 1:34
